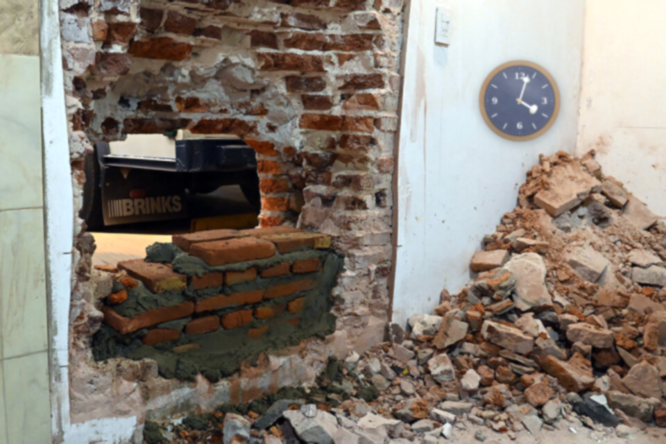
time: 4:03
